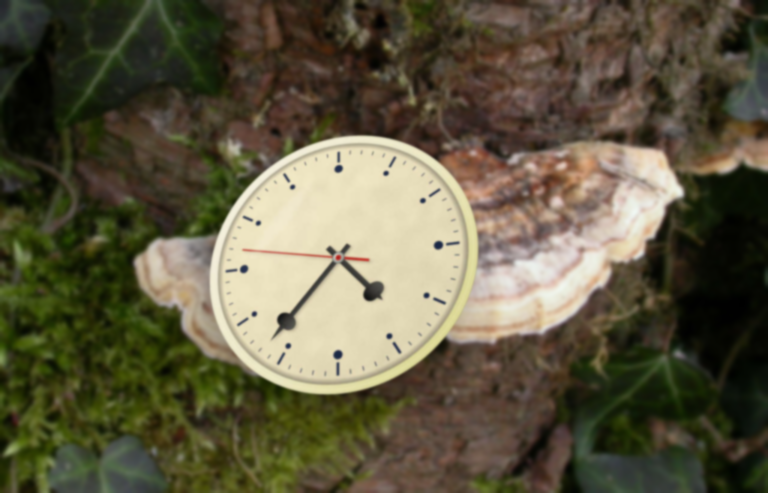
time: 4:36:47
